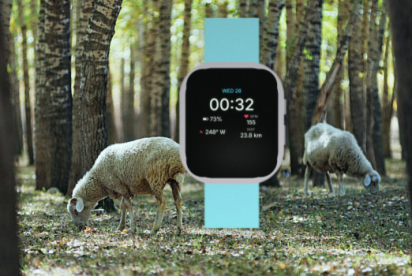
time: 0:32
